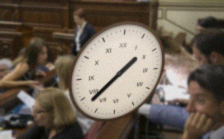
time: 1:38
